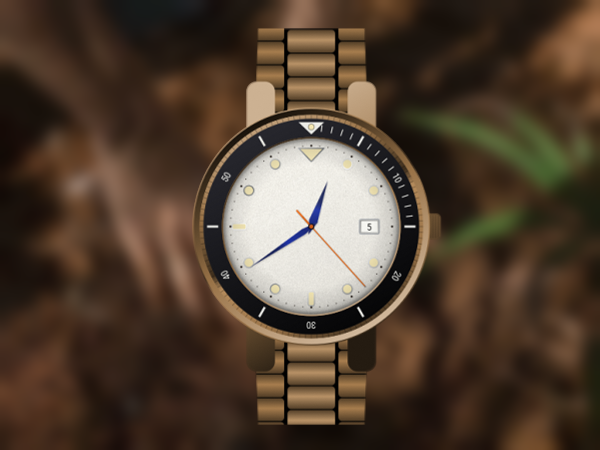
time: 12:39:23
